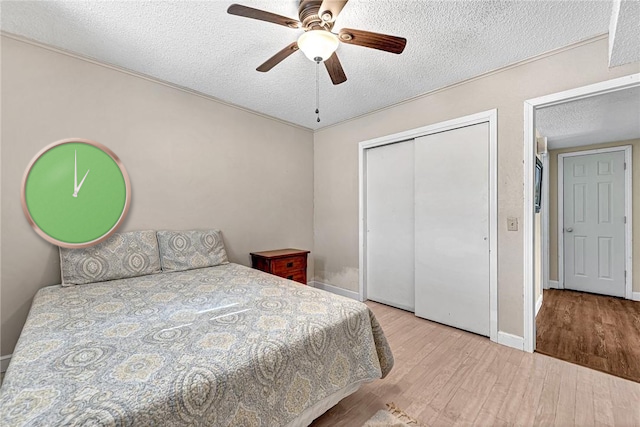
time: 1:00
